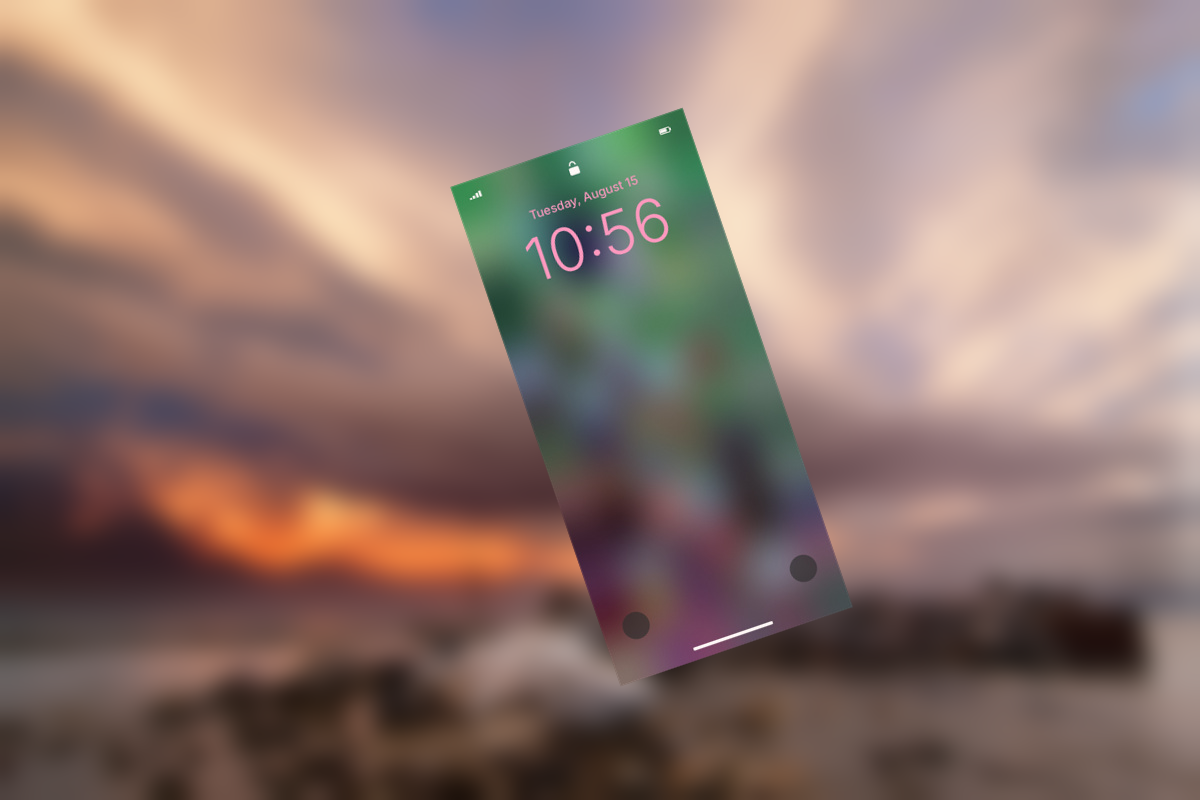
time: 10:56
